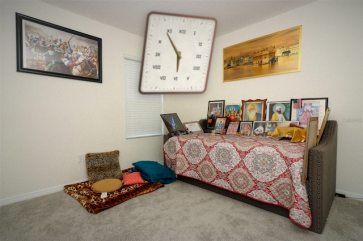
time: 5:54
